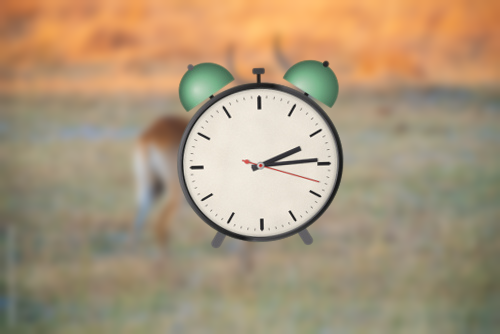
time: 2:14:18
